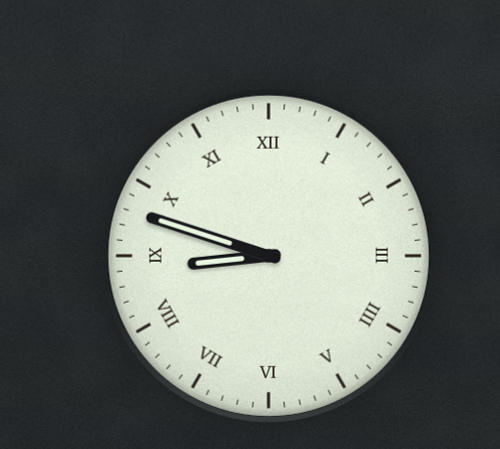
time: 8:48
